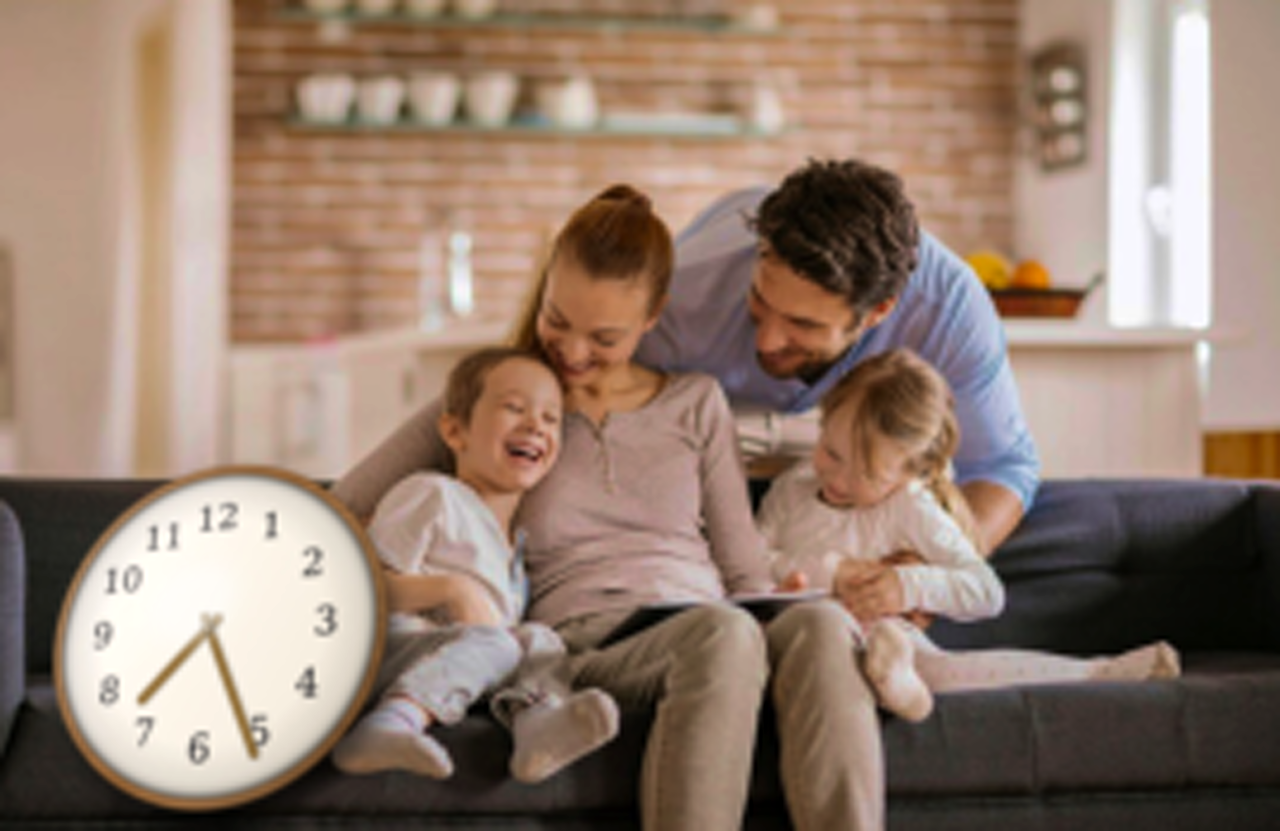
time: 7:26
